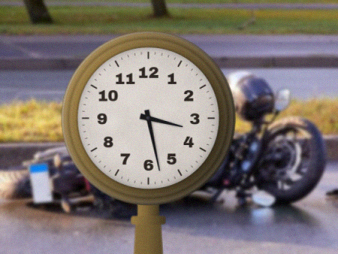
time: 3:28
